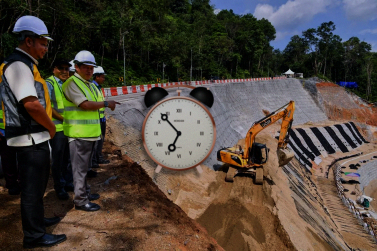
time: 6:53
